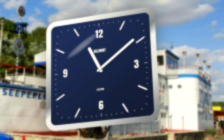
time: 11:09
